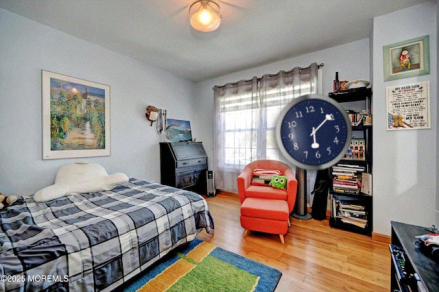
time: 6:09
